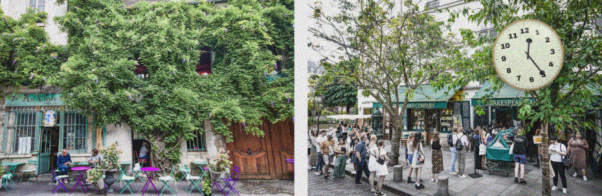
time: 12:25
